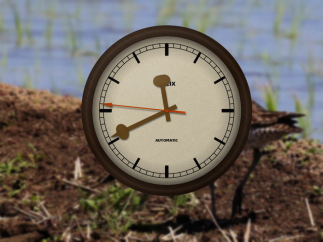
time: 11:40:46
